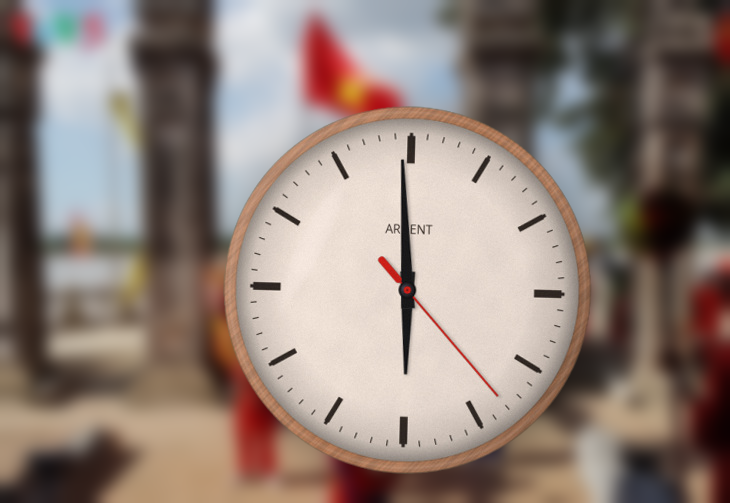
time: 5:59:23
